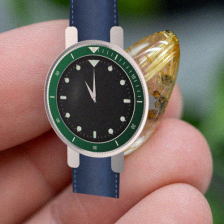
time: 11:00
